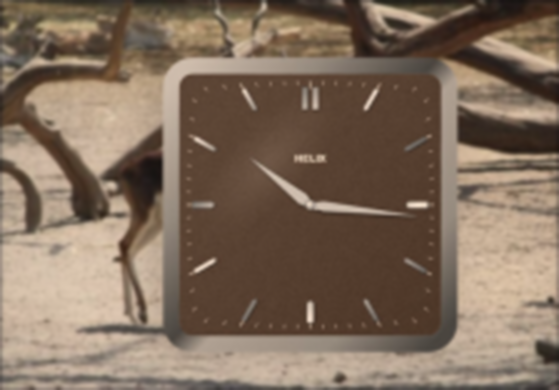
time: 10:16
